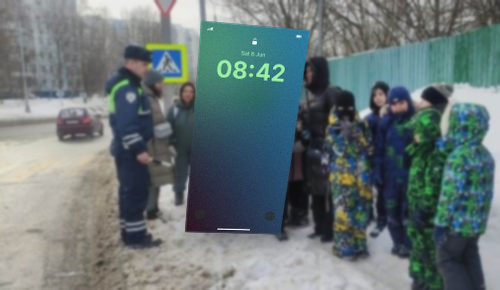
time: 8:42
